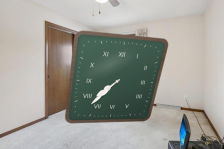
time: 7:37
